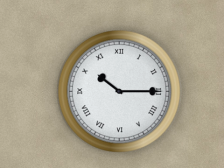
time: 10:15
